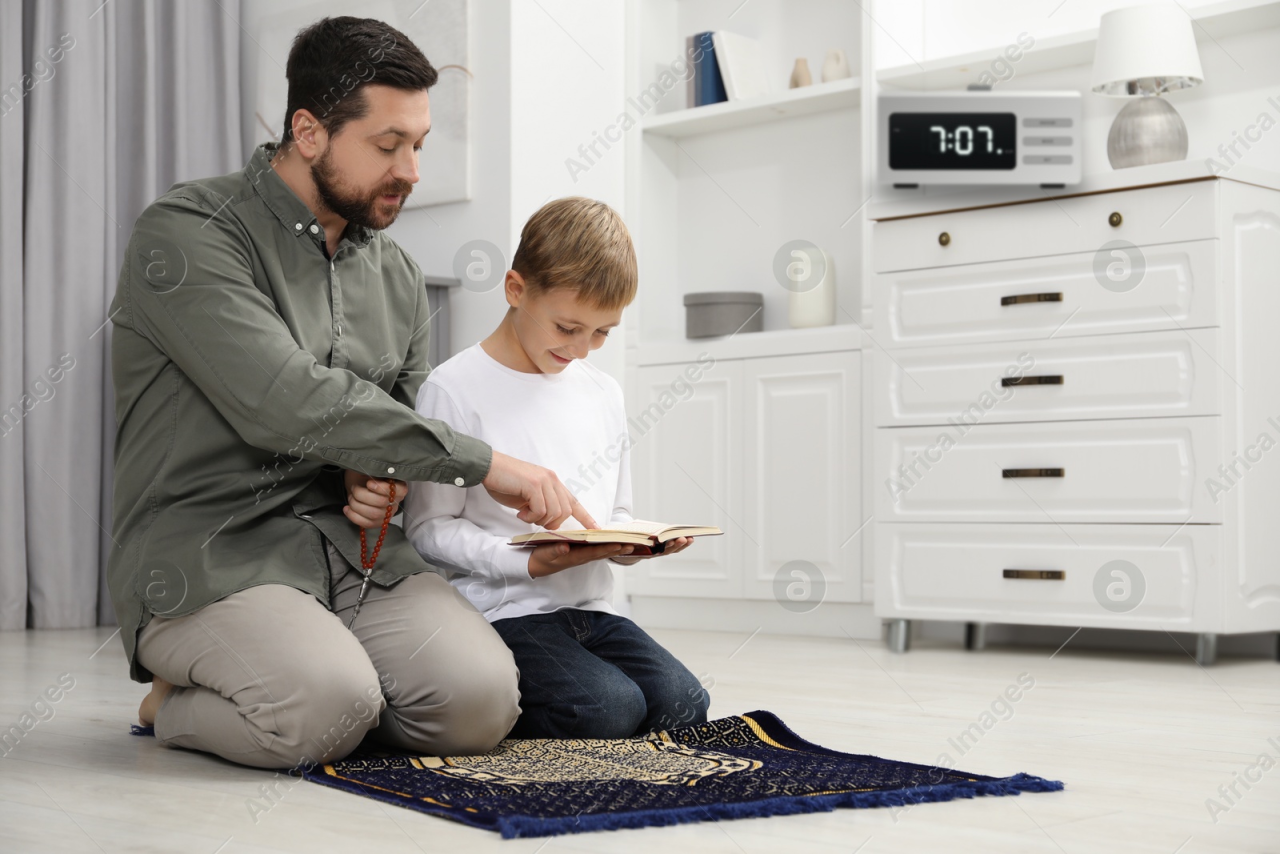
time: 7:07
